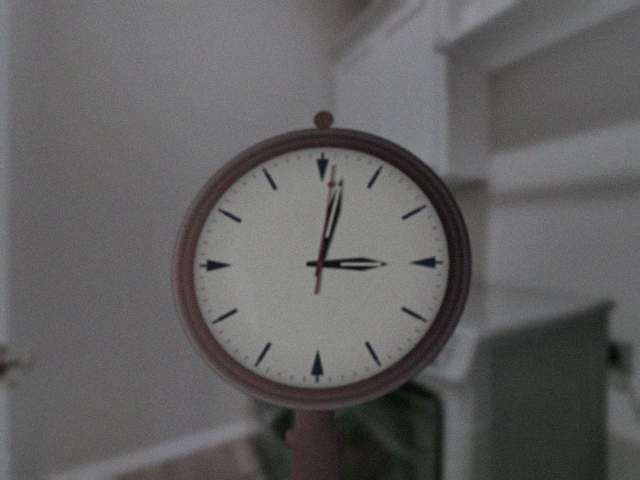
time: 3:02:01
